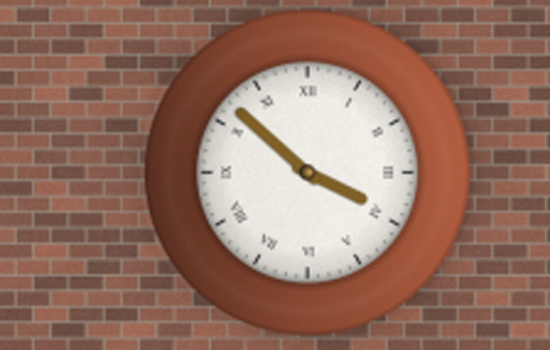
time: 3:52
